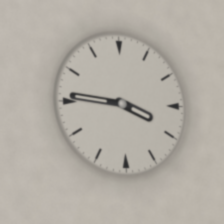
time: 3:46
